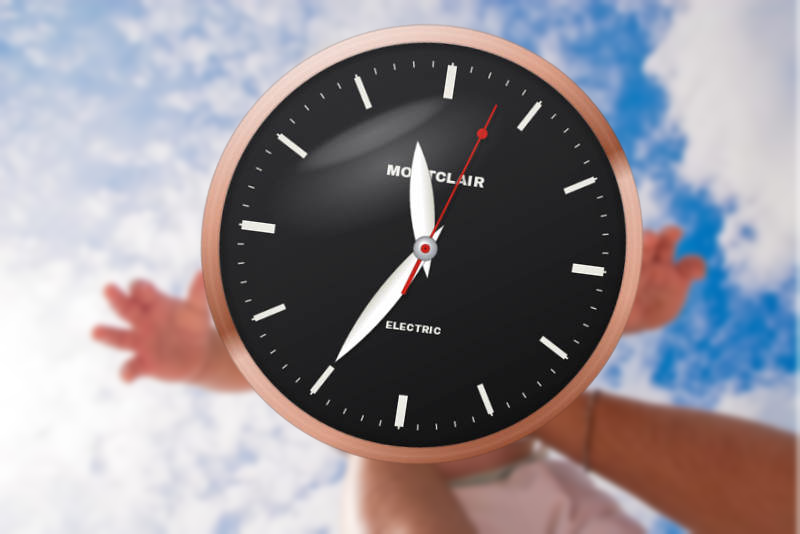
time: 11:35:03
